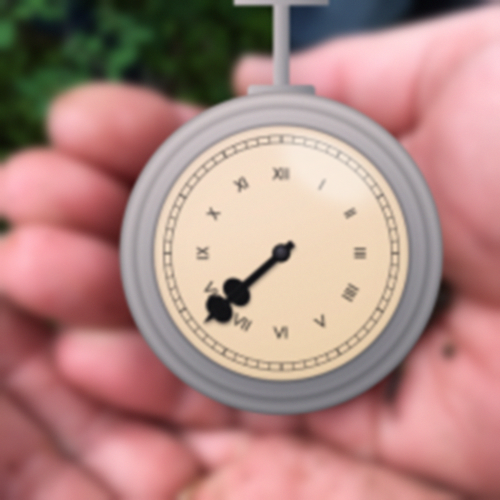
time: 7:38
